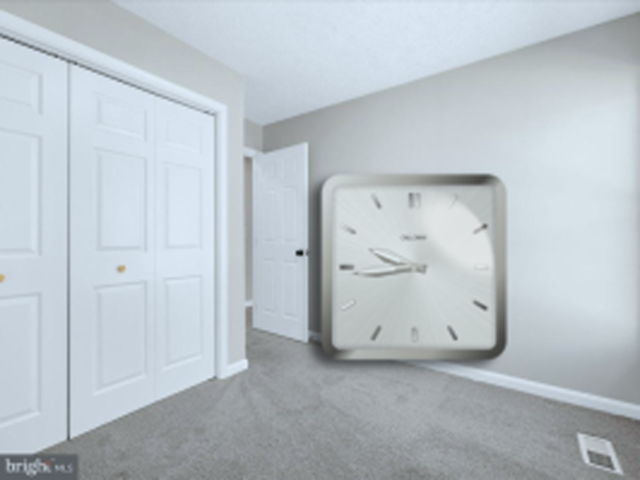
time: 9:44
